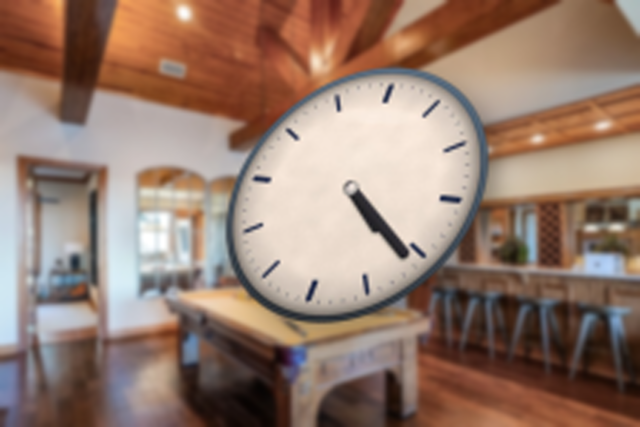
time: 4:21
